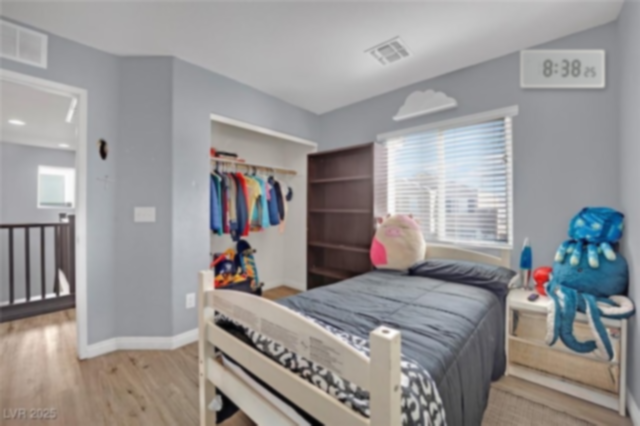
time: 8:38
